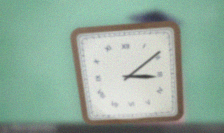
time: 3:09
